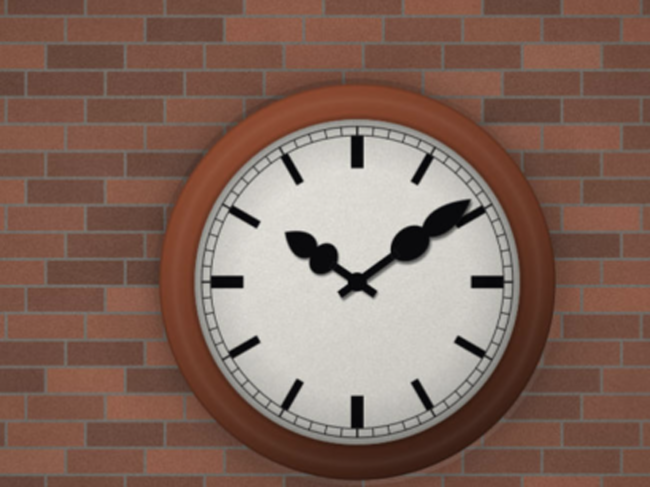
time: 10:09
